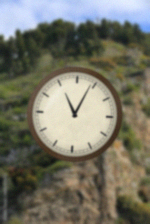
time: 11:04
